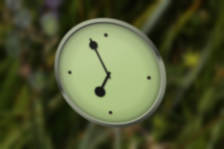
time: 6:56
